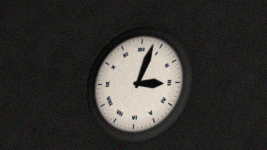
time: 3:03
